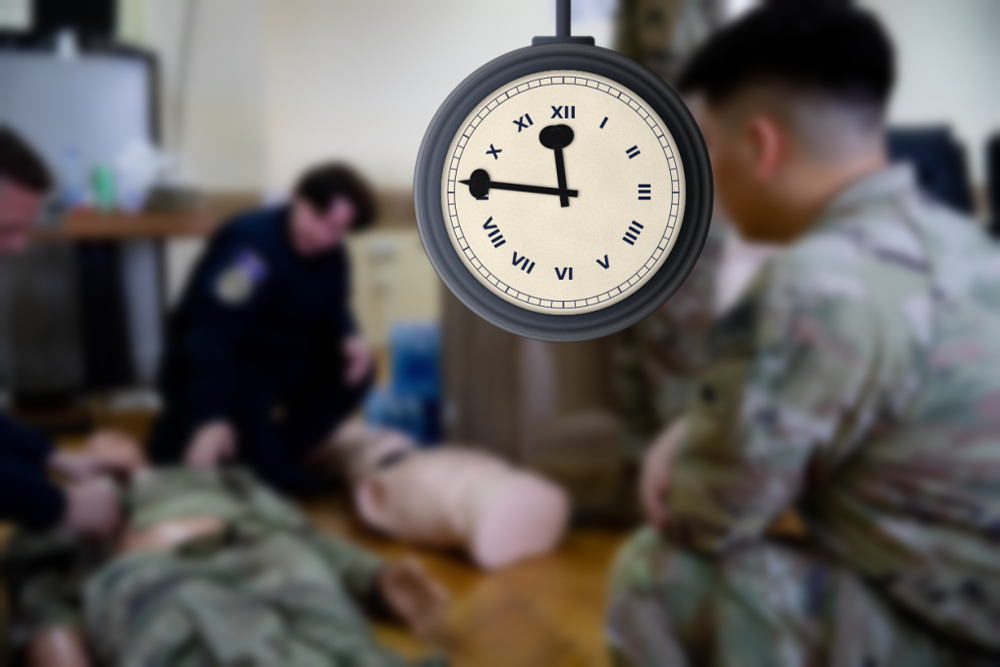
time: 11:46
